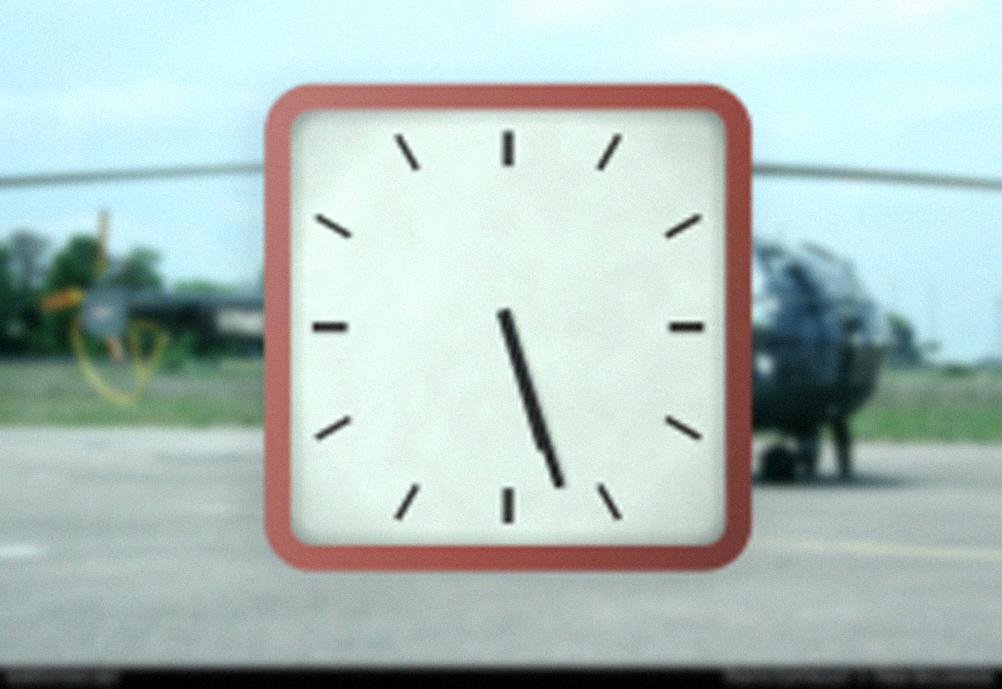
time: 5:27
